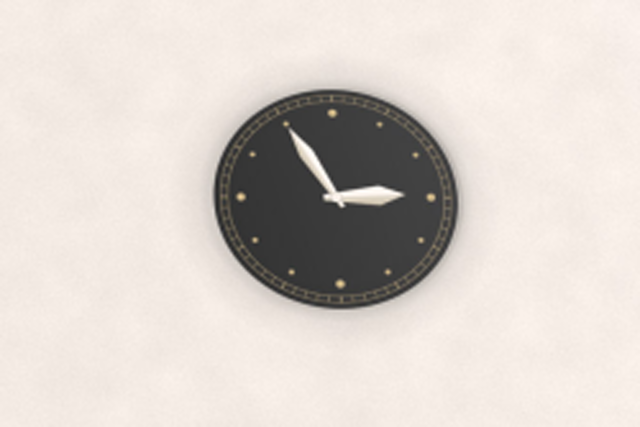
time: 2:55
